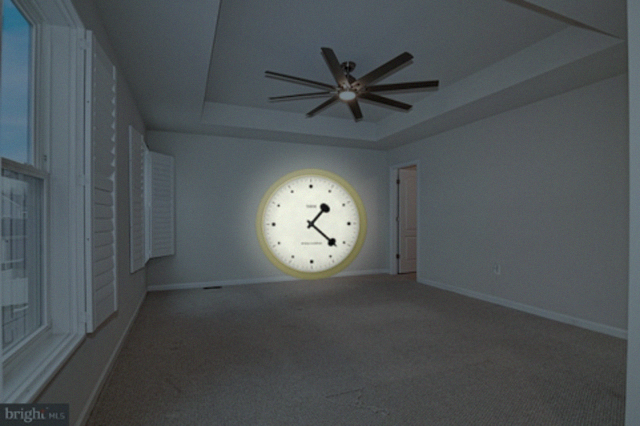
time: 1:22
